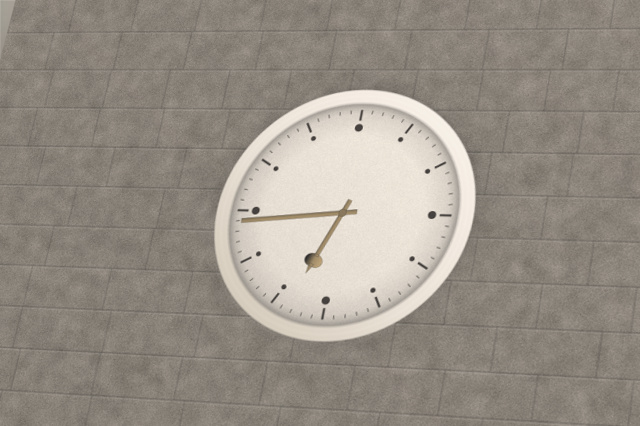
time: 6:44
